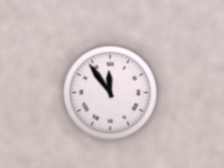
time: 11:54
